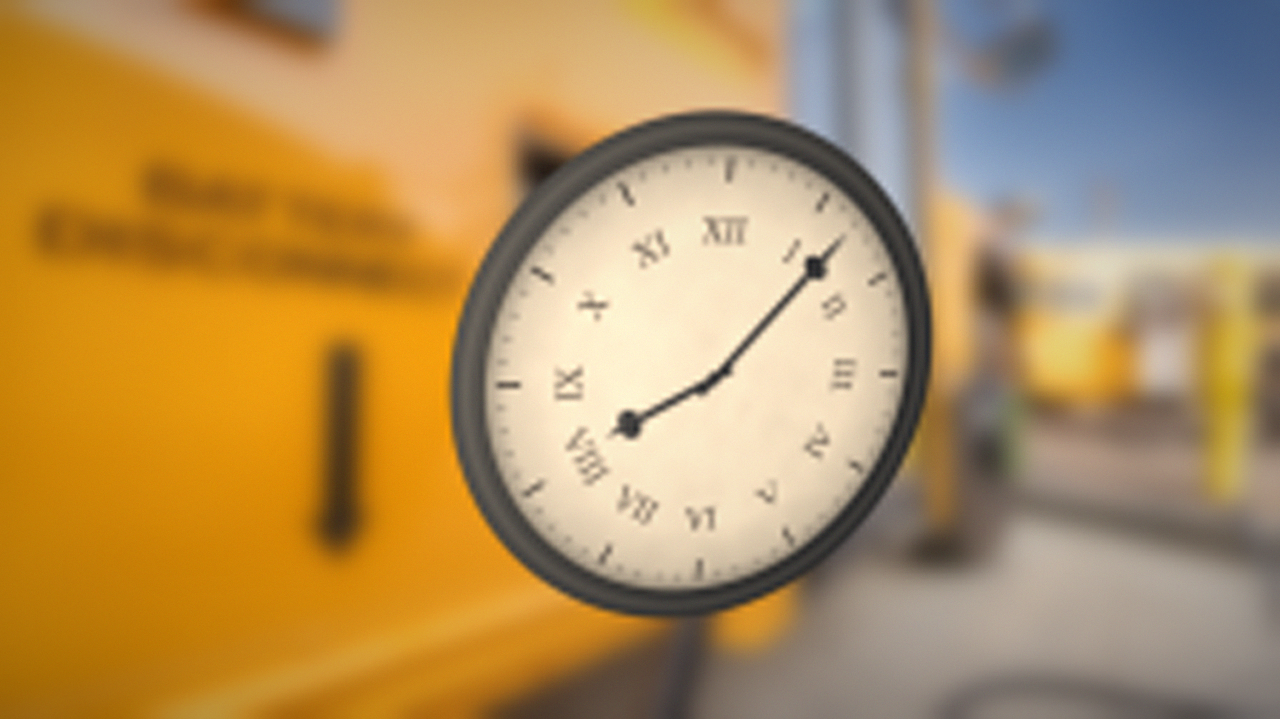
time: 8:07
